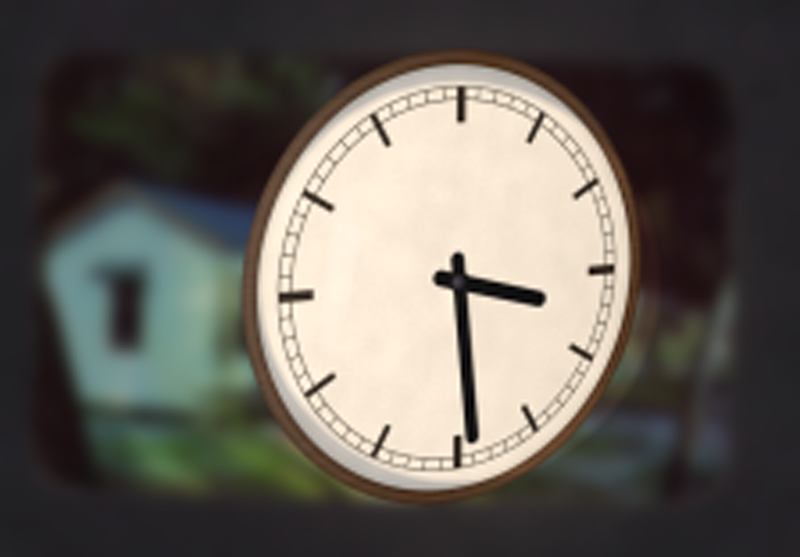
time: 3:29
